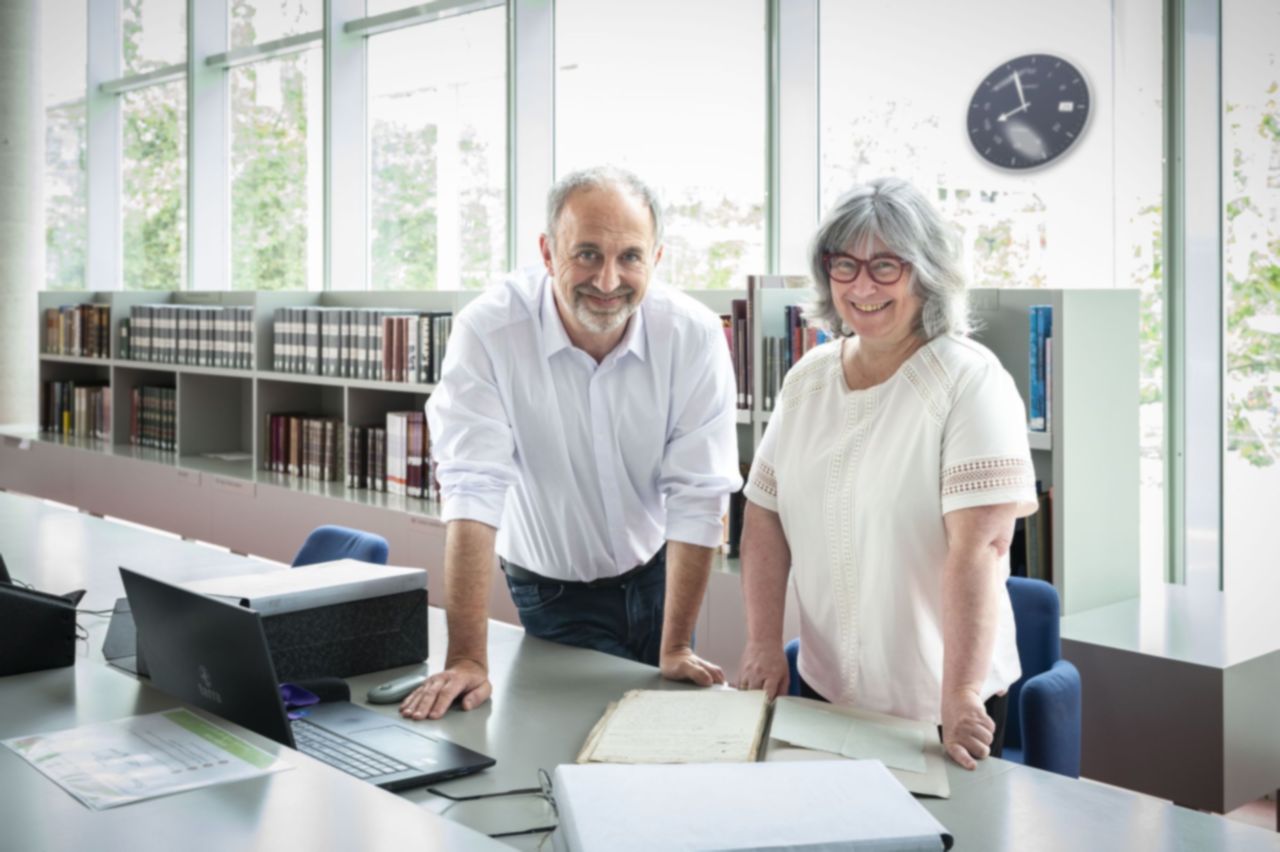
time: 7:56
